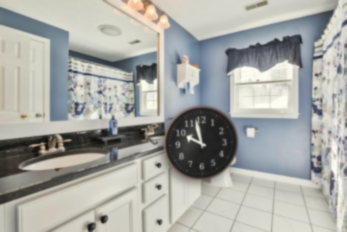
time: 9:58
